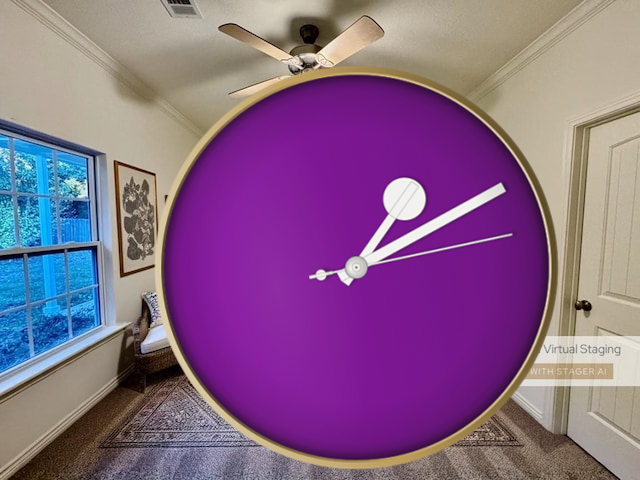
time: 1:10:13
